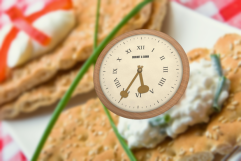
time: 5:35
